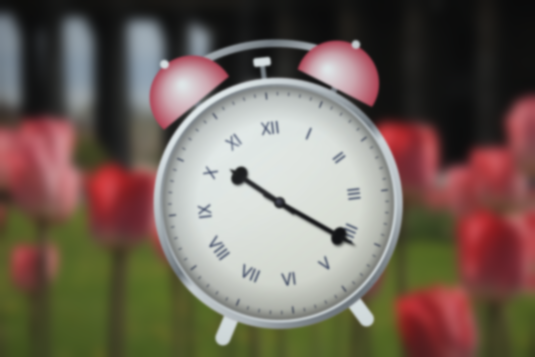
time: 10:21
